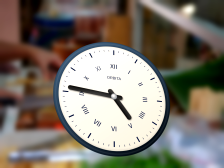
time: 4:46
